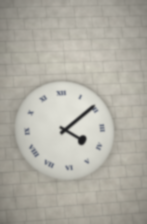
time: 4:09
